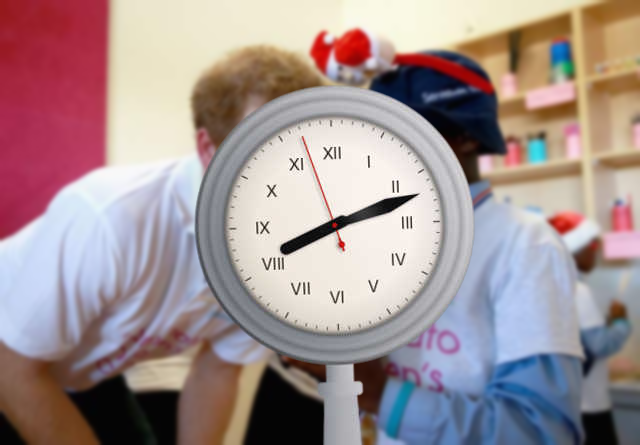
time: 8:11:57
